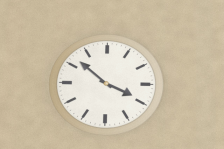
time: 3:52
